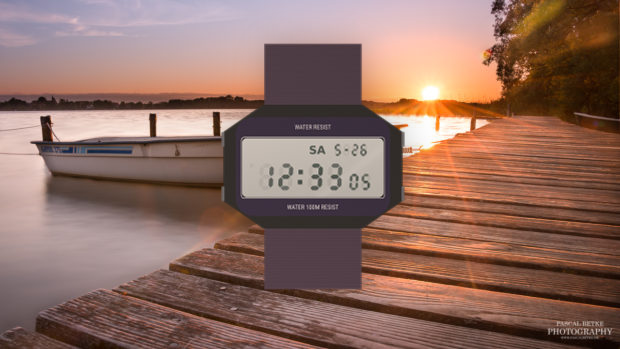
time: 12:33:05
